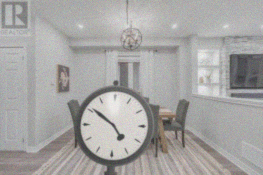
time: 4:51
